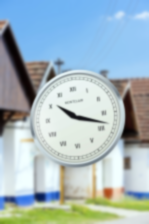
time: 10:18
